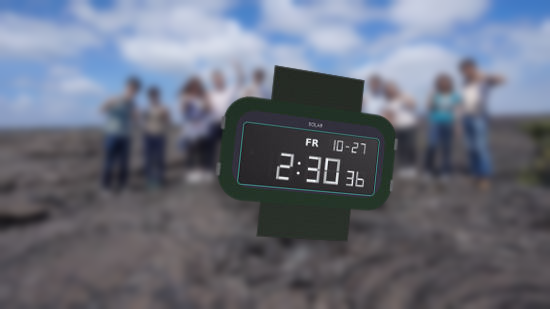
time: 2:30:36
